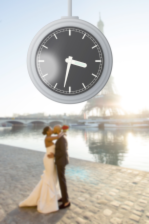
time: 3:32
